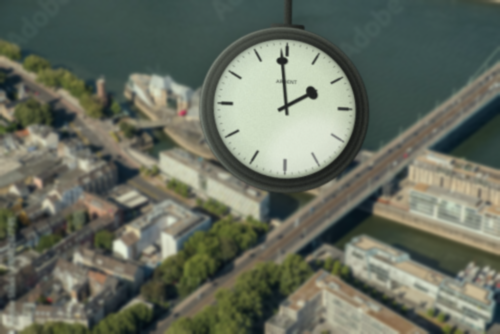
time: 1:59
